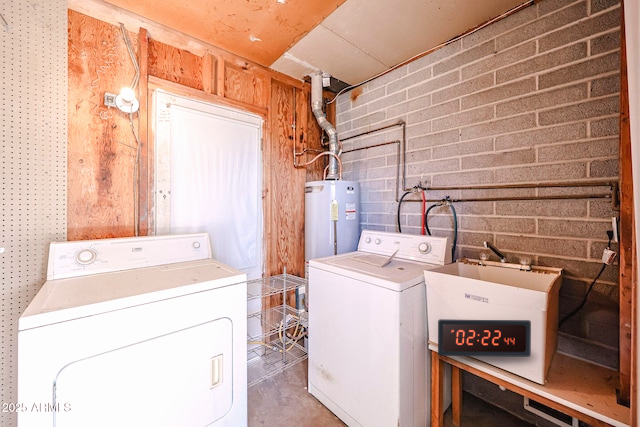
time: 2:22:44
